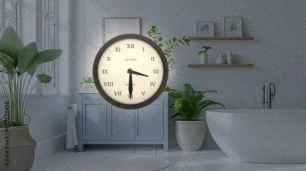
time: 3:30
